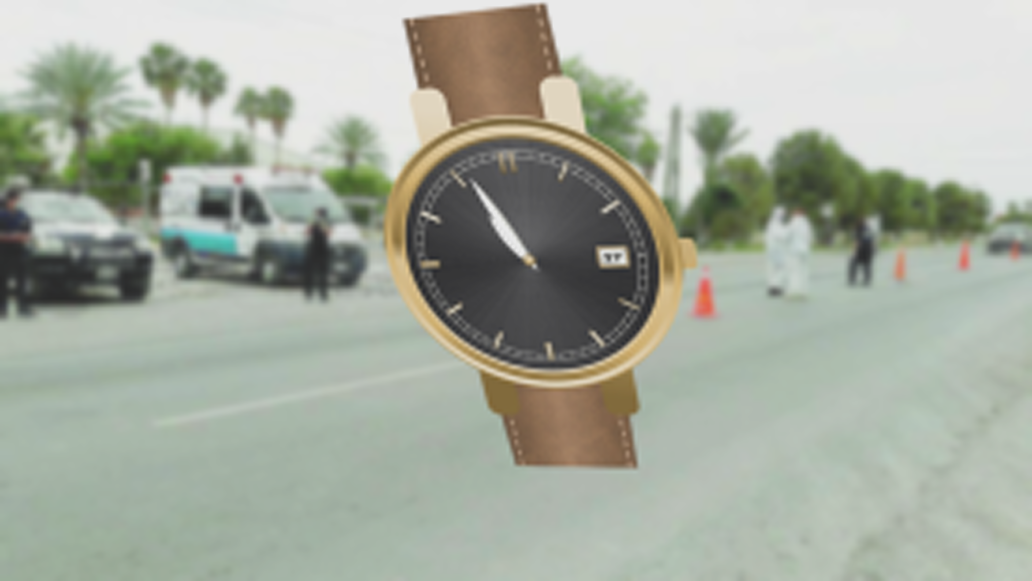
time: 10:56
